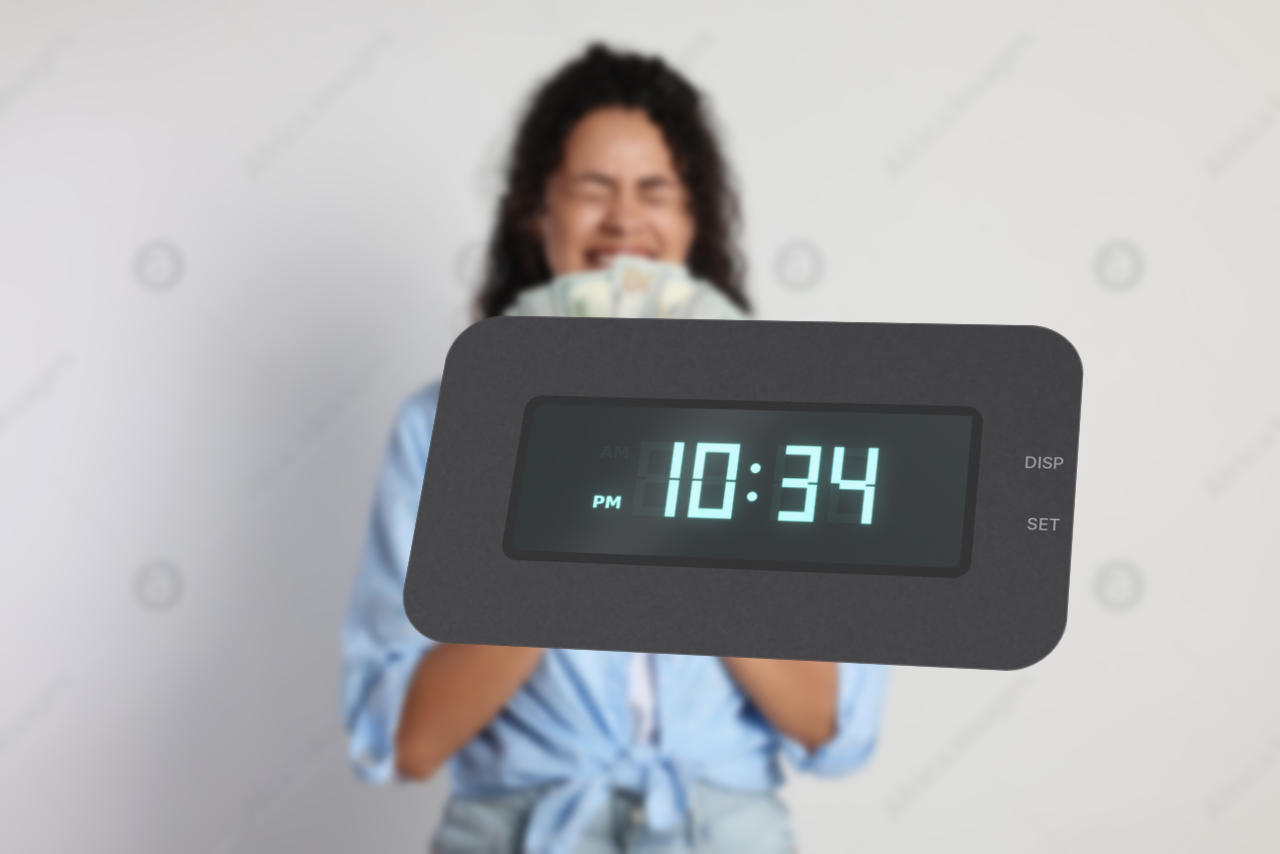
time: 10:34
